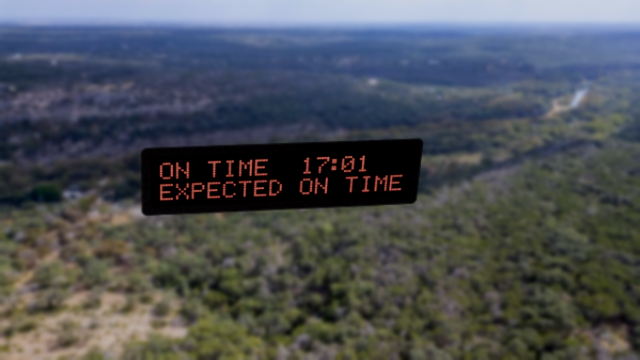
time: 17:01
